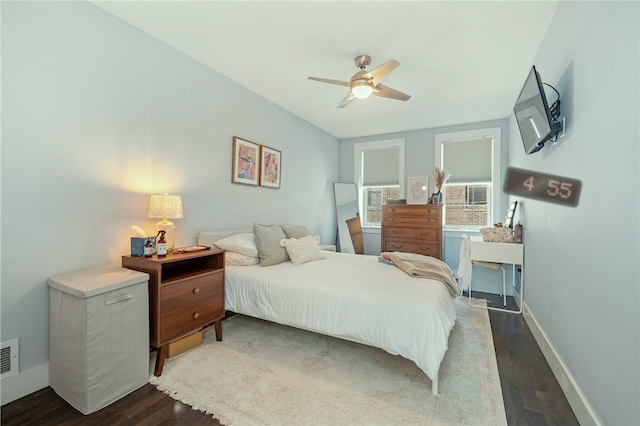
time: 4:55
